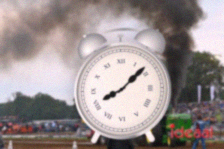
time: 8:08
